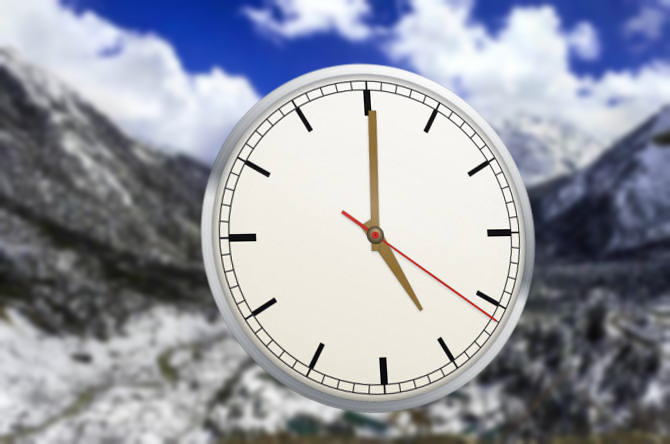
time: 5:00:21
